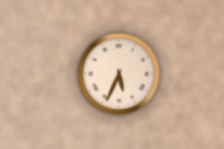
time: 5:34
